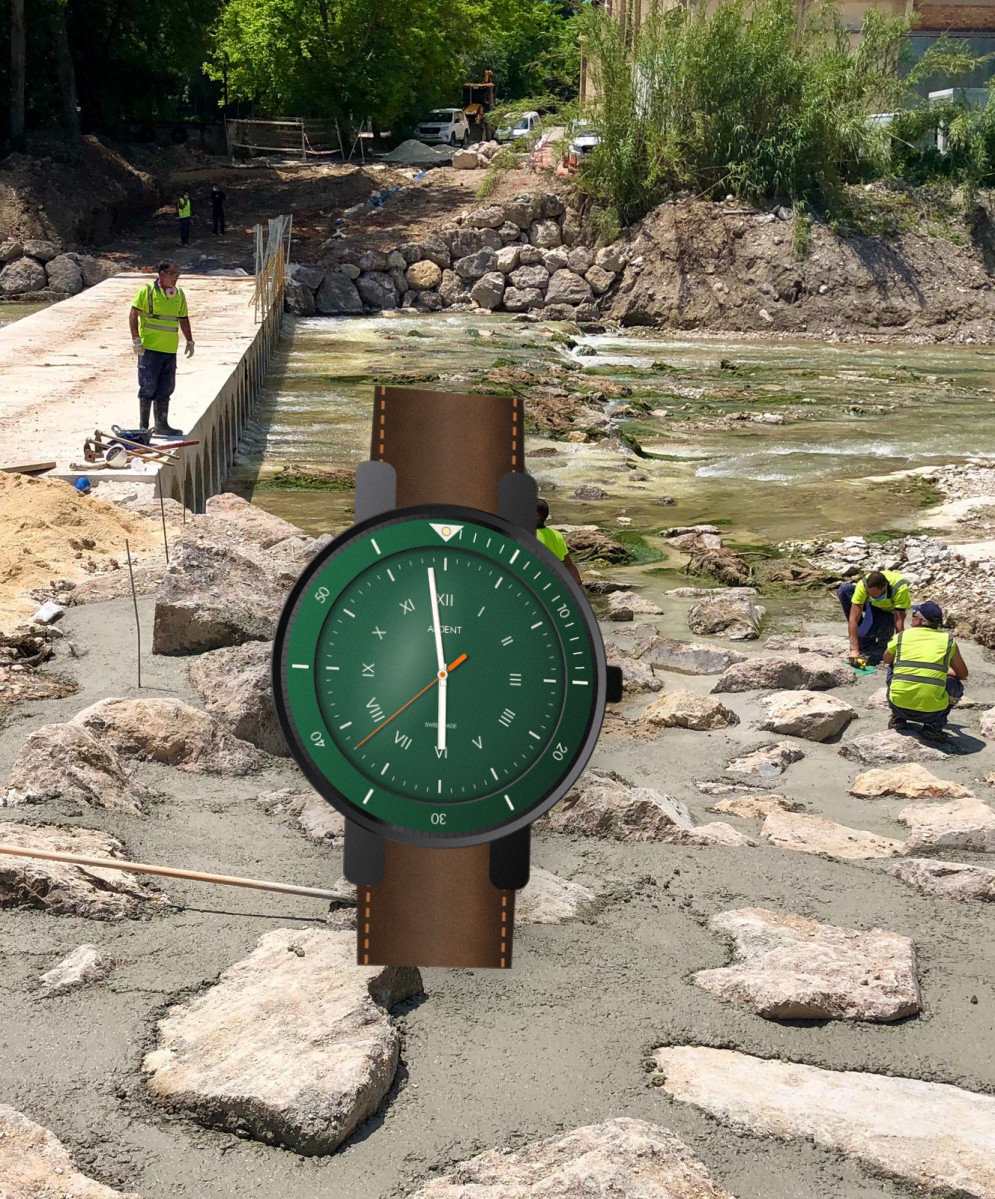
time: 5:58:38
